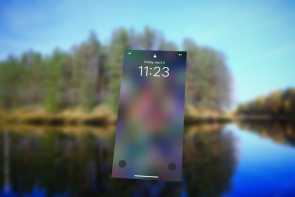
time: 11:23
